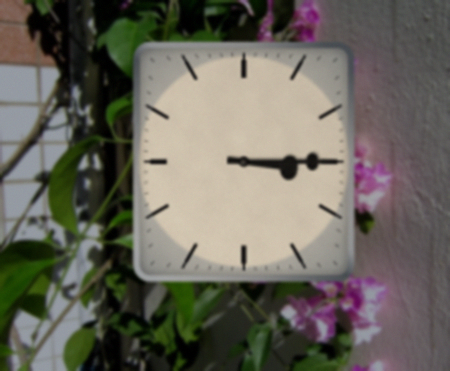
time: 3:15
